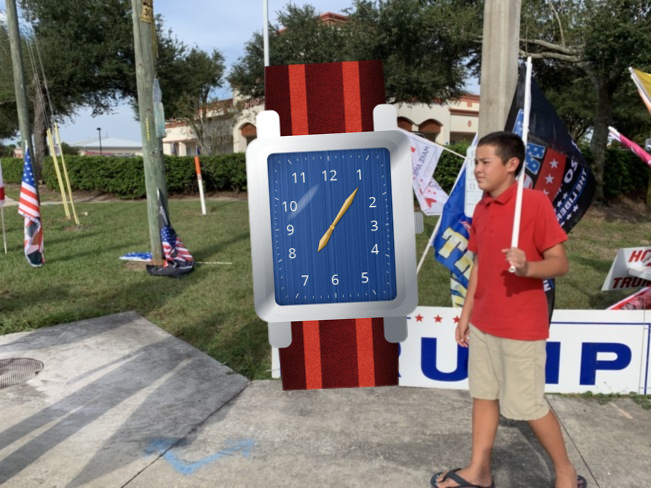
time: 7:06
